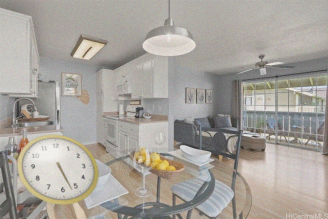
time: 5:27
